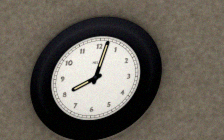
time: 8:02
